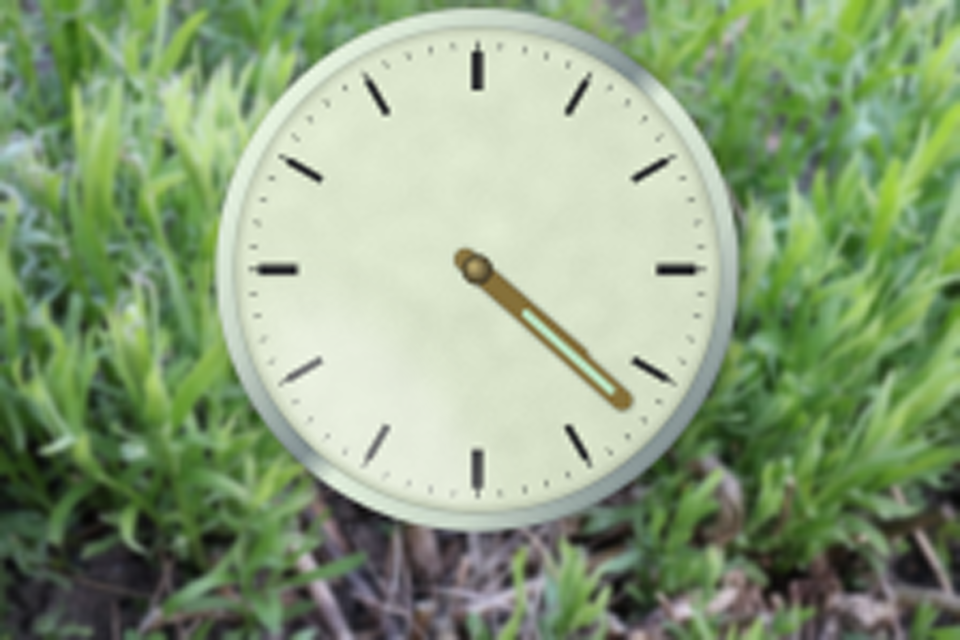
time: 4:22
